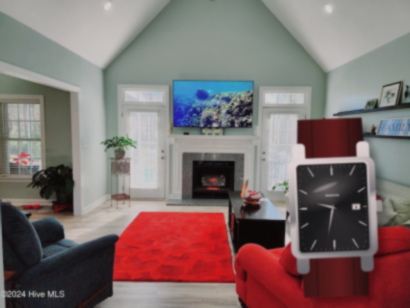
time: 9:32
